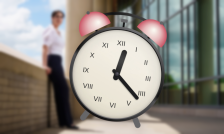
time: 12:22
